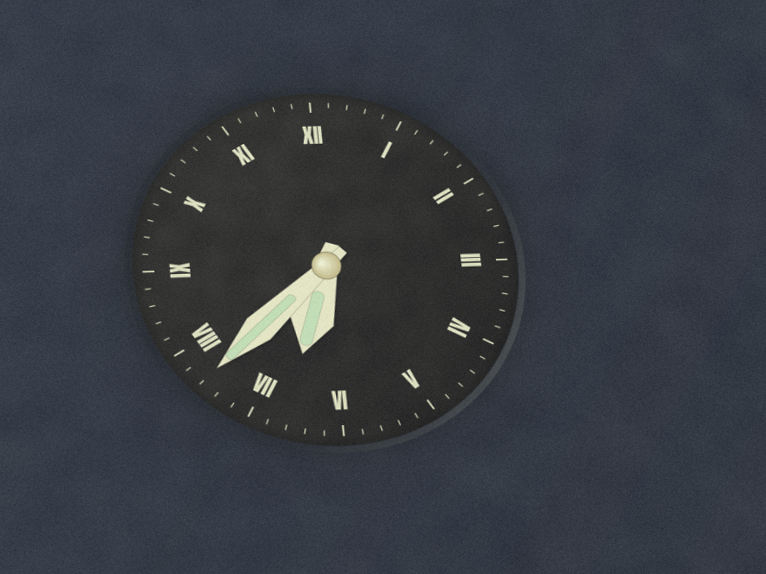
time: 6:38
